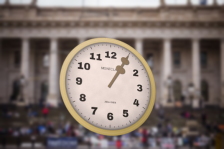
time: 1:05
